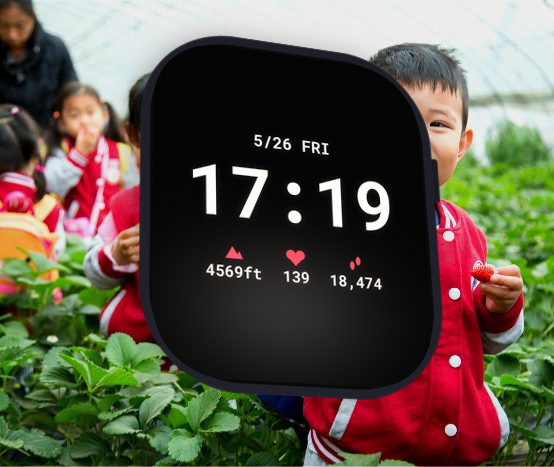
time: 17:19
